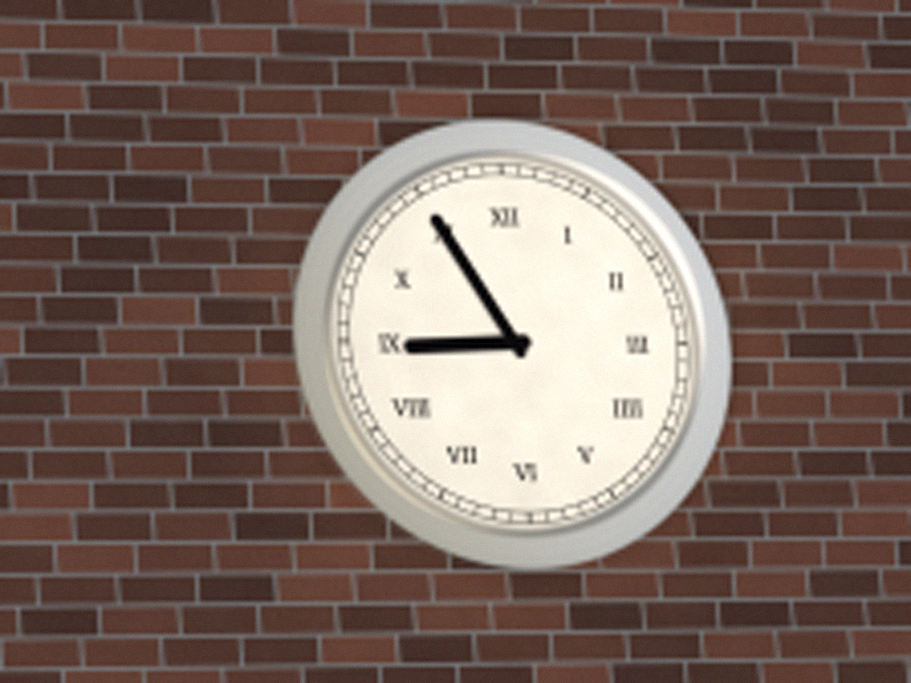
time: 8:55
